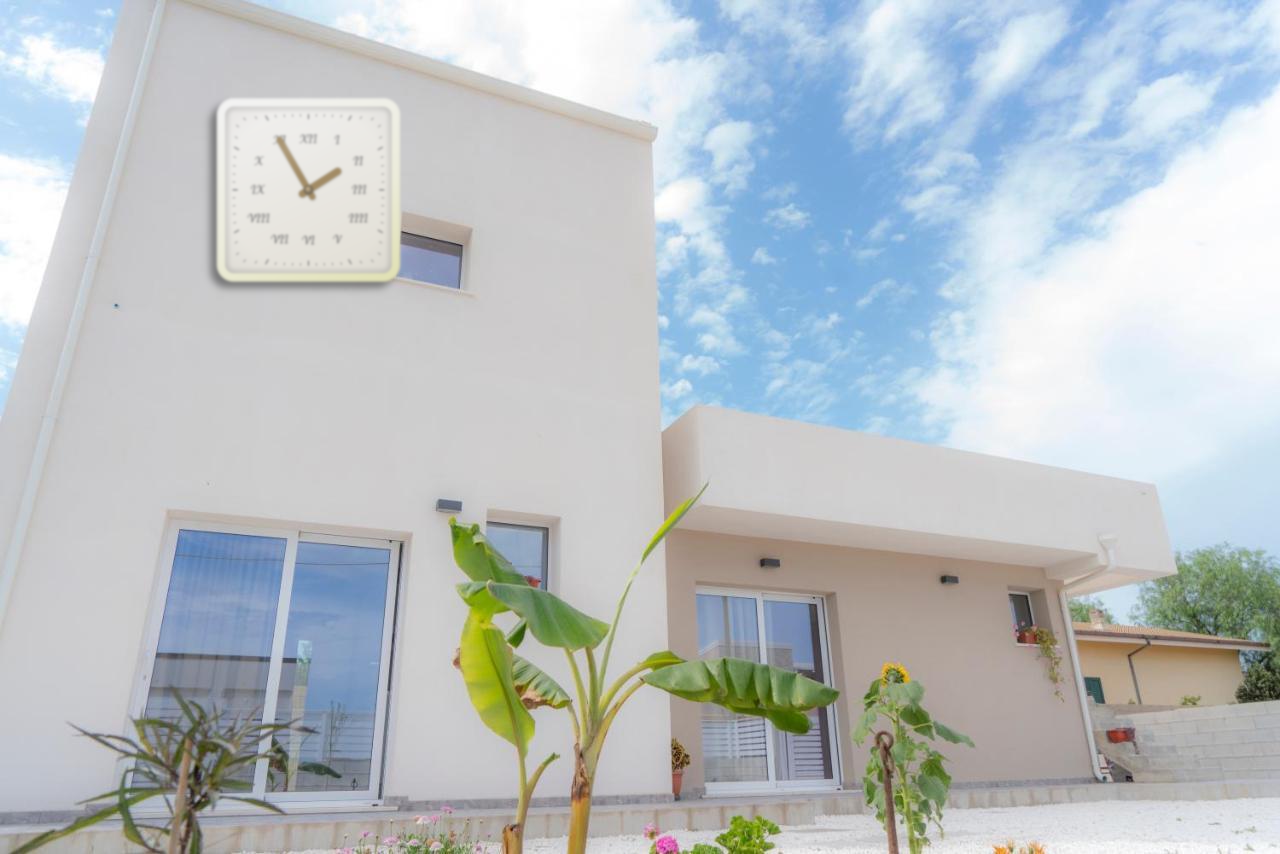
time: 1:55
